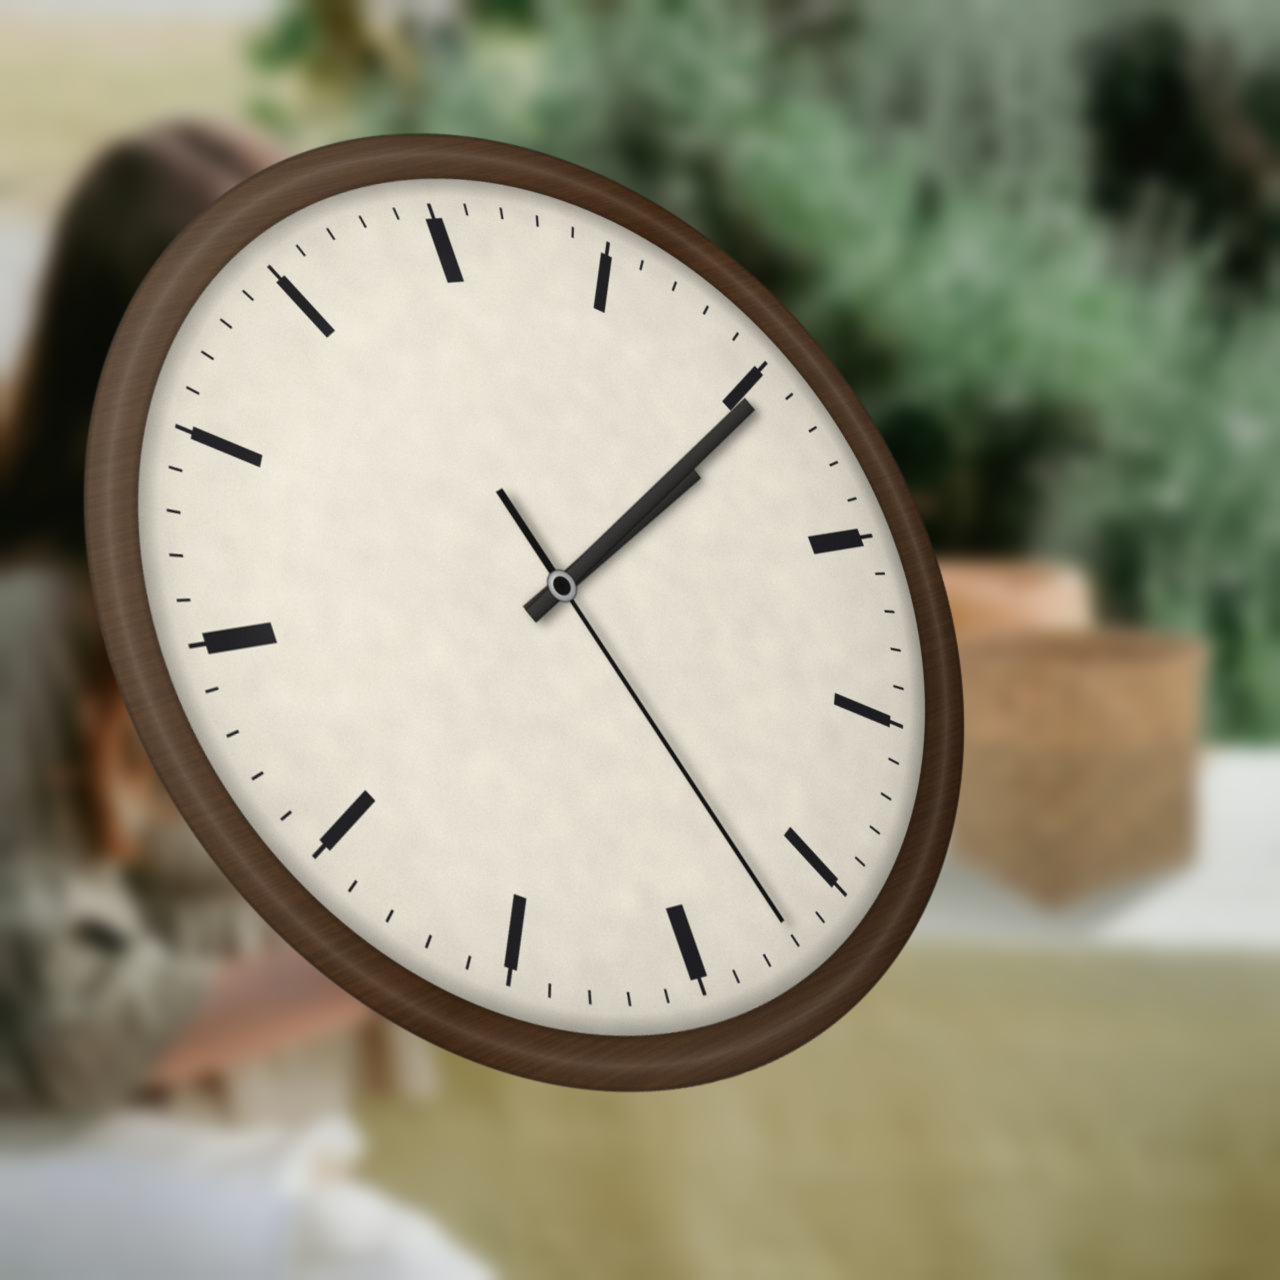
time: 2:10:27
